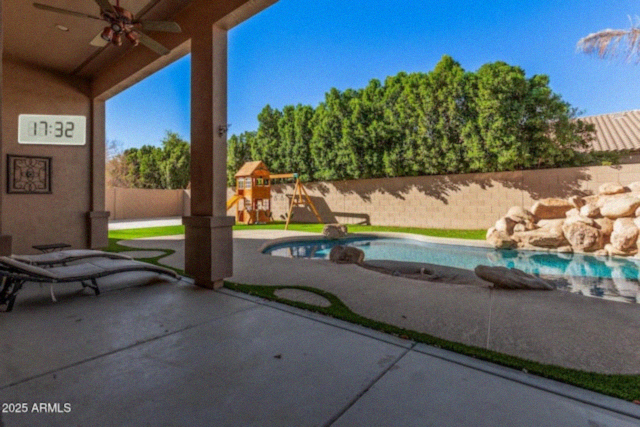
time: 17:32
